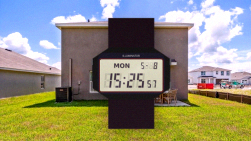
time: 15:25:57
